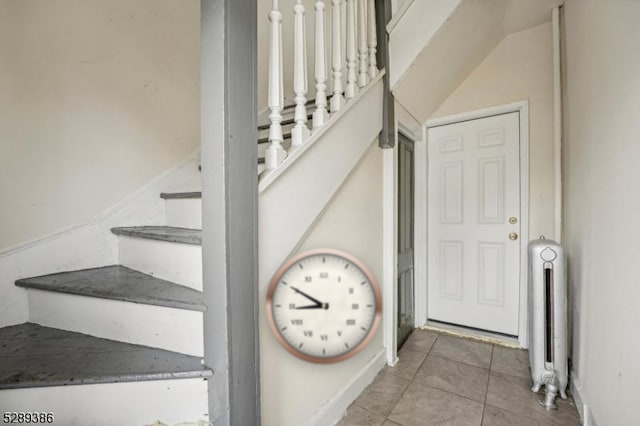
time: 8:50
